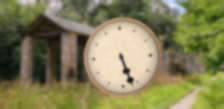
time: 5:27
